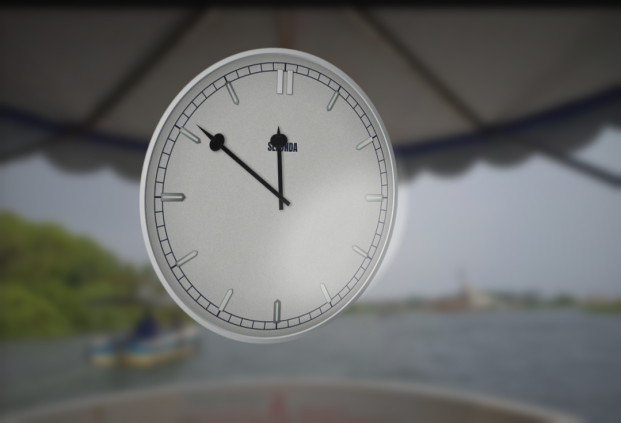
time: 11:51
